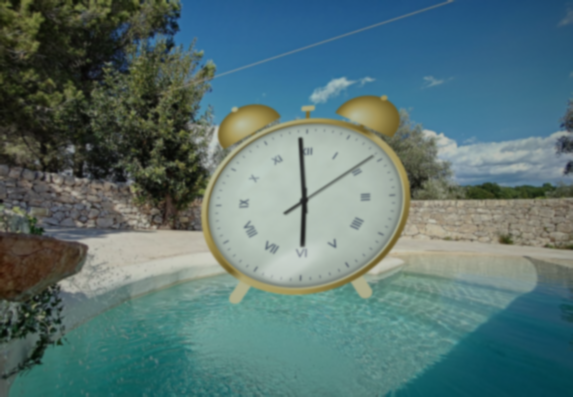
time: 5:59:09
